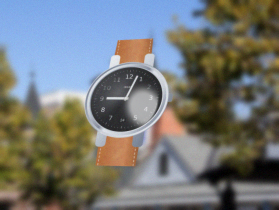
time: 9:03
